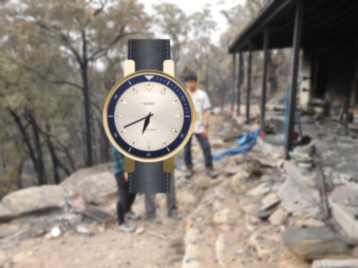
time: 6:41
